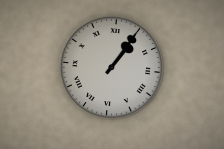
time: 1:05
